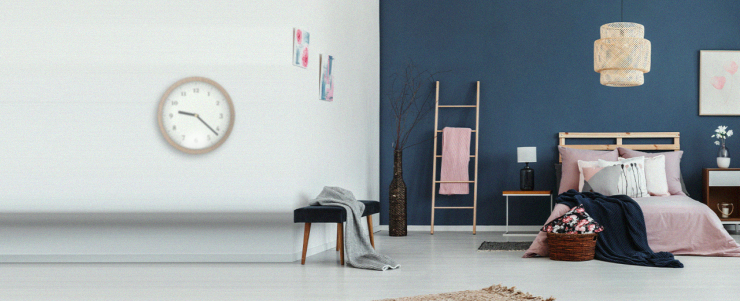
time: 9:22
